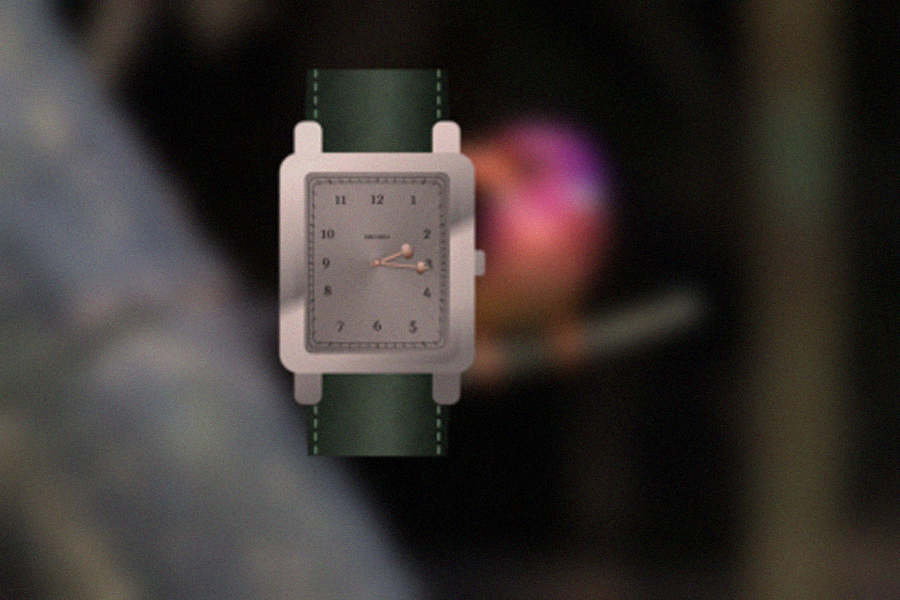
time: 2:16
